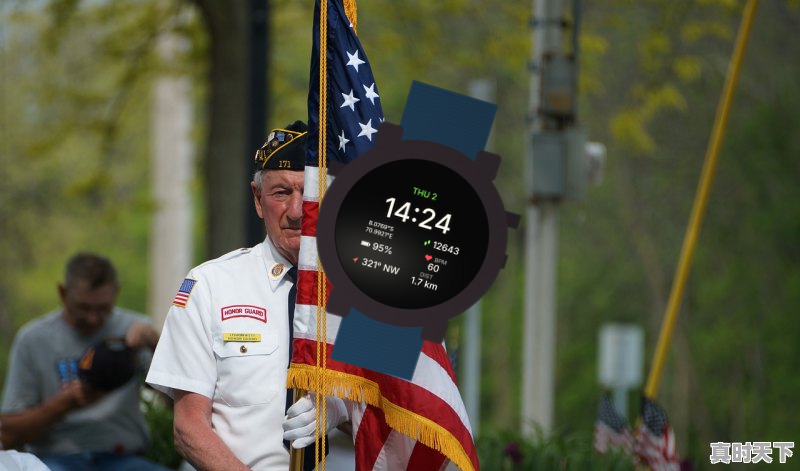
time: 14:24
